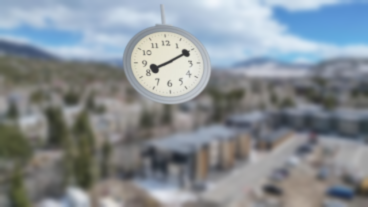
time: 8:10
